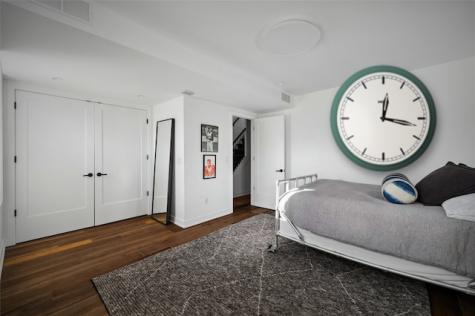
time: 12:17
